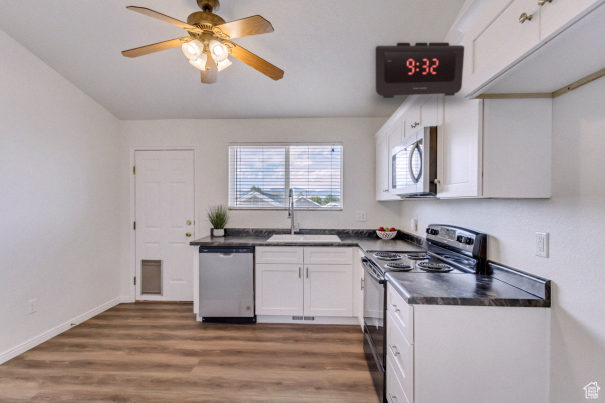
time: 9:32
